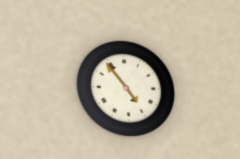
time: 4:54
